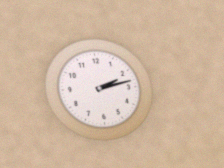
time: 2:13
